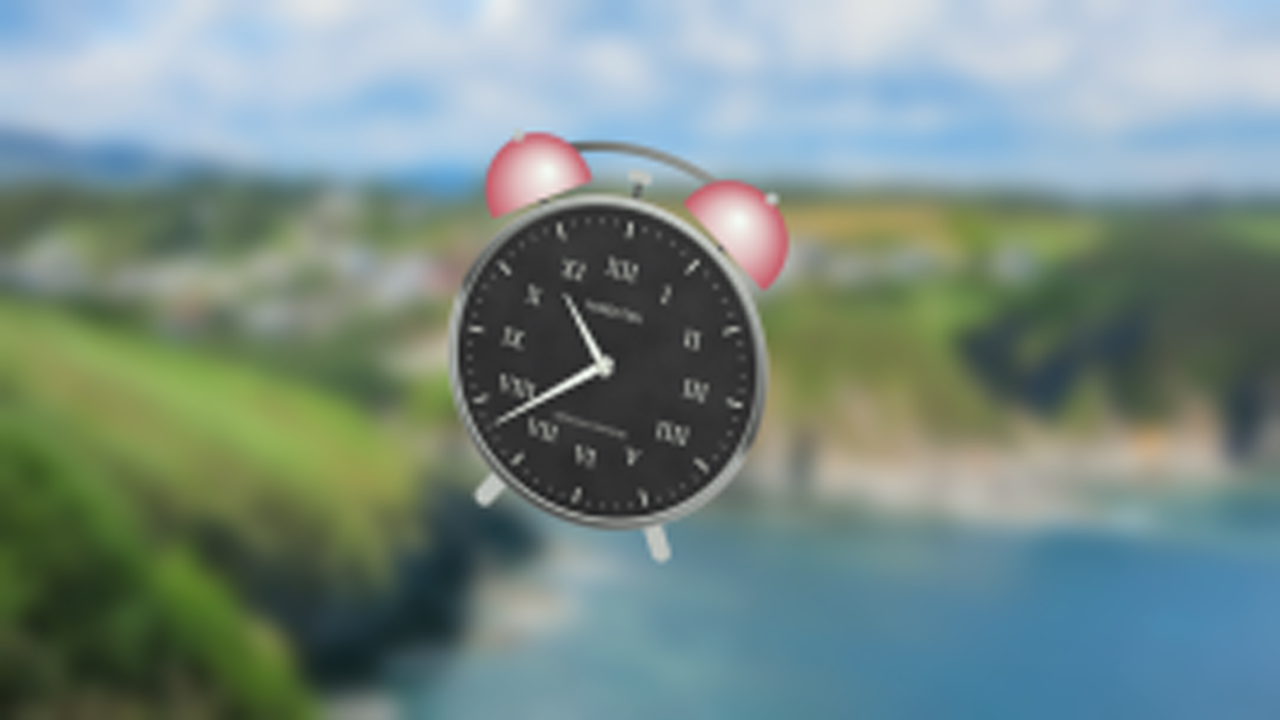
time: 10:38
